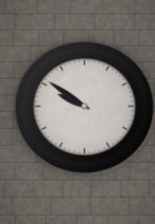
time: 9:51
